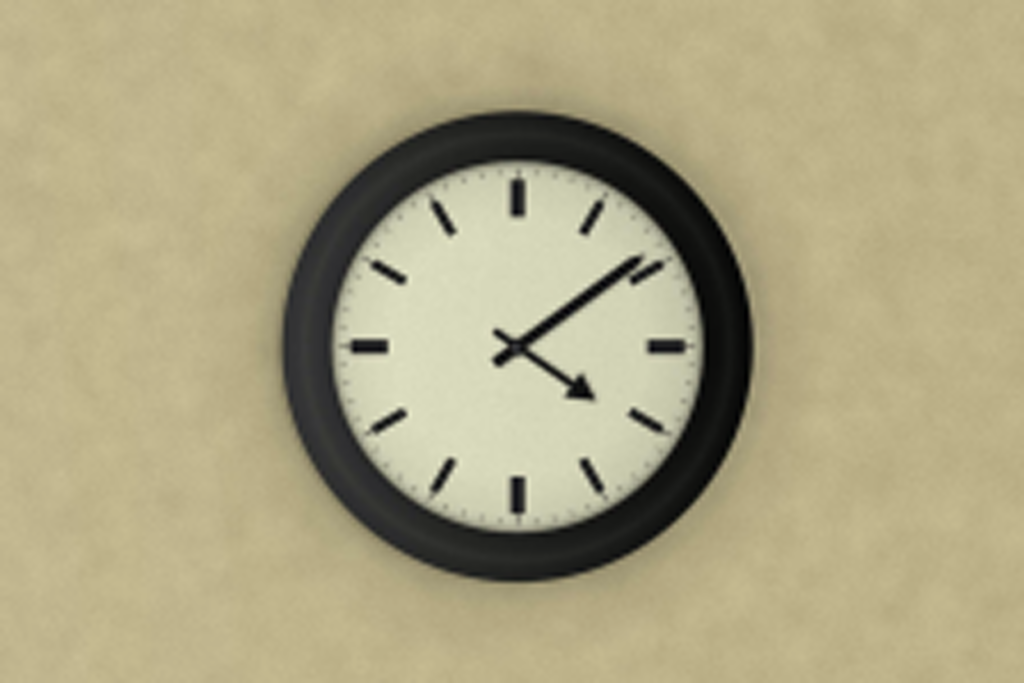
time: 4:09
